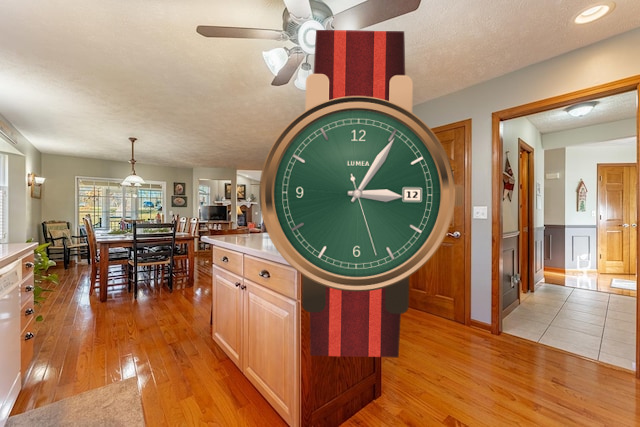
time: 3:05:27
